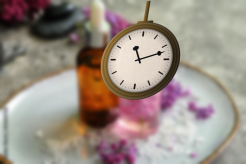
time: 11:12
